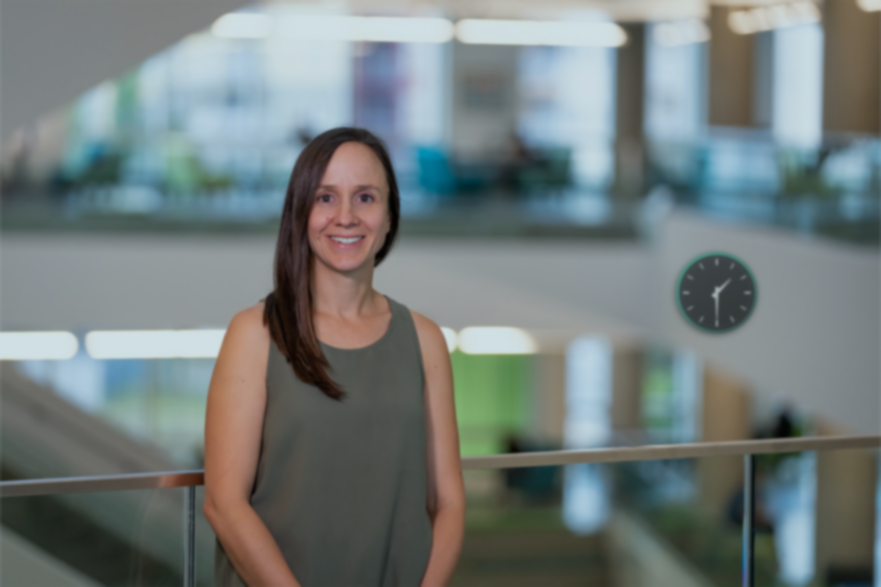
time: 1:30
